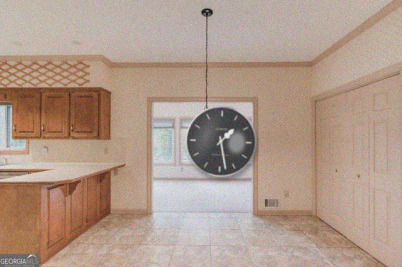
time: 1:28
